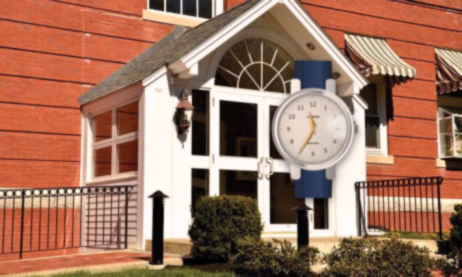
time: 11:35
